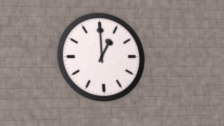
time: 1:00
